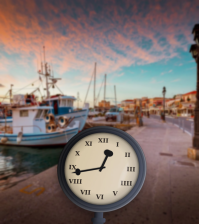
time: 12:43
